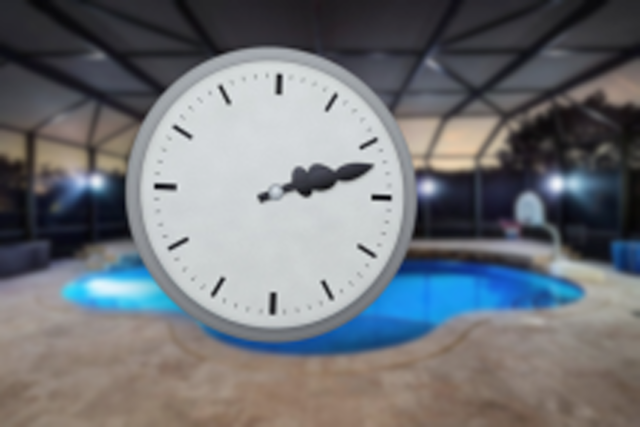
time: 2:12
